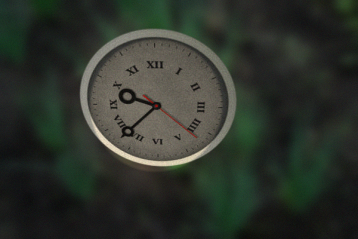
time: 9:37:22
